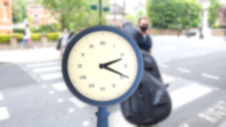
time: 2:19
